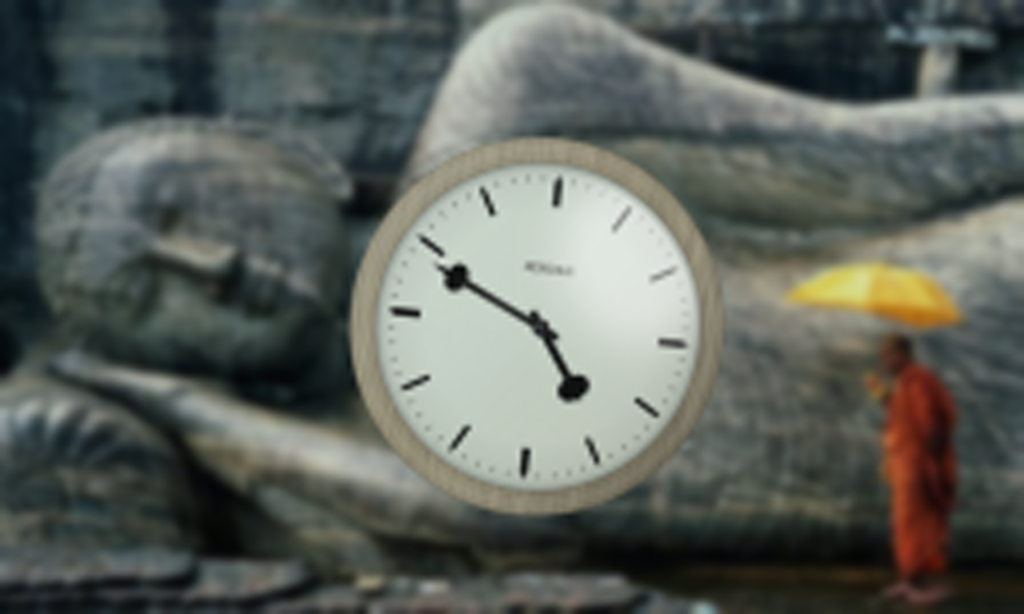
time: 4:49
